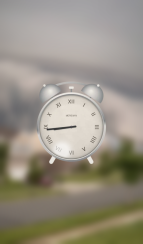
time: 8:44
